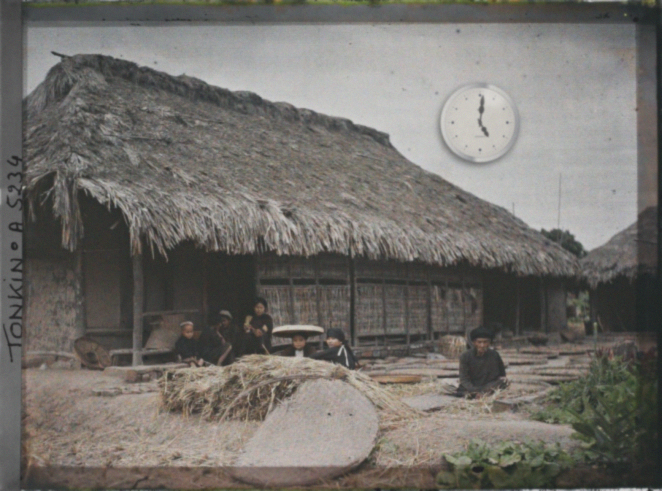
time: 5:01
